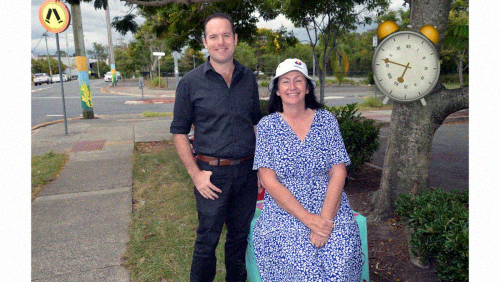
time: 6:47
